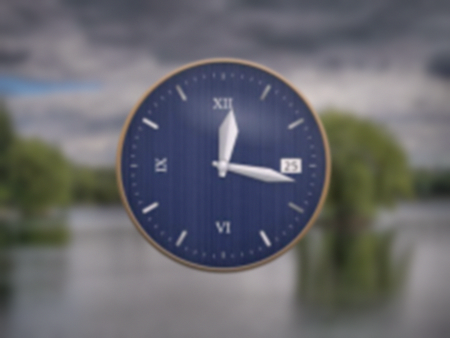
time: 12:17
